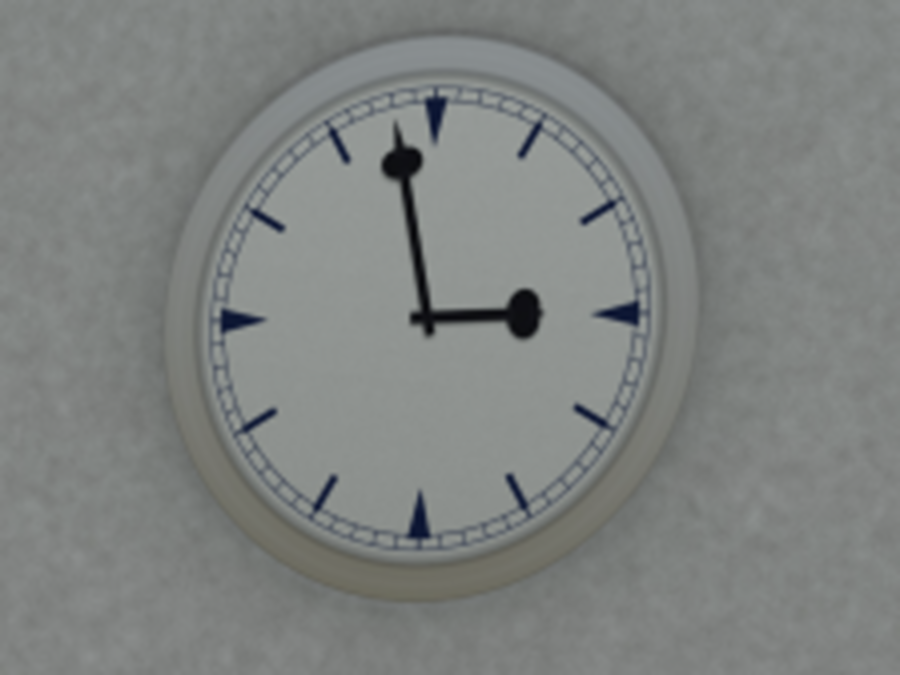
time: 2:58
